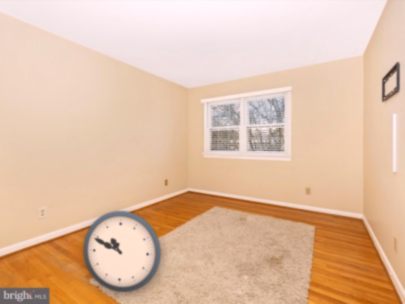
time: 10:49
